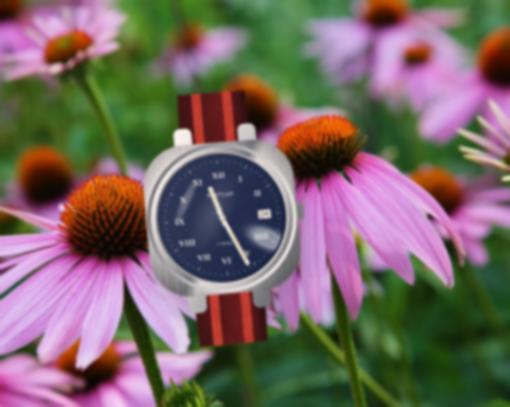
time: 11:26
